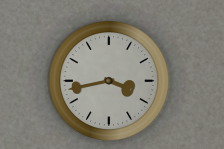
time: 3:43
